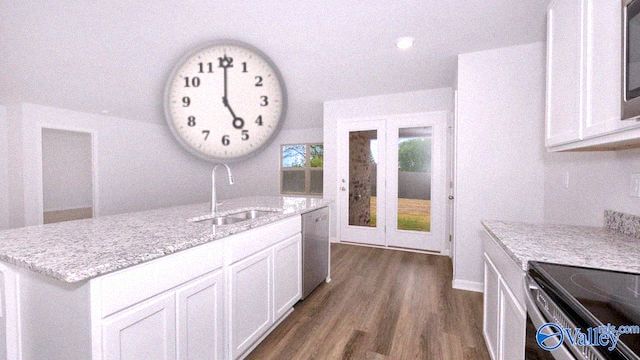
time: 5:00
